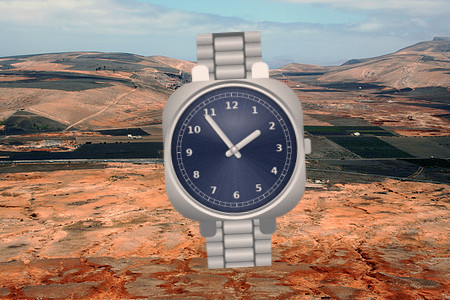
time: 1:54
